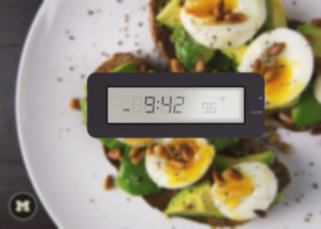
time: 9:42
